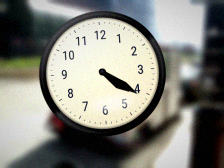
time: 4:21
